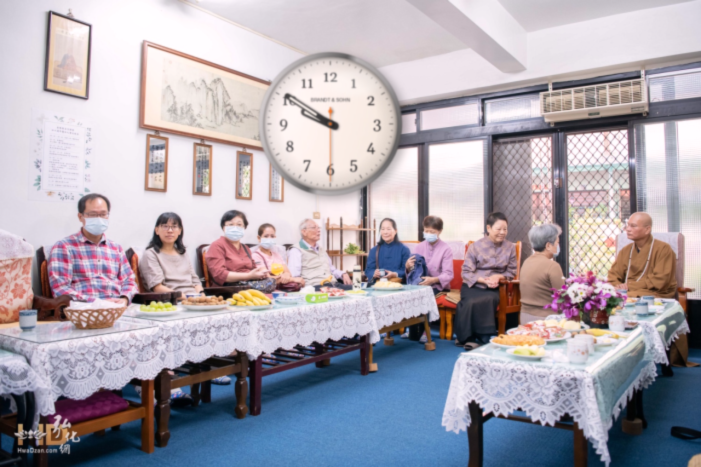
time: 9:50:30
